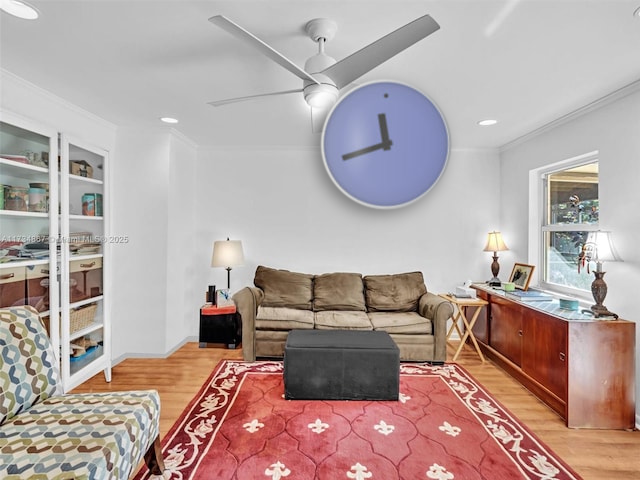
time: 11:42
